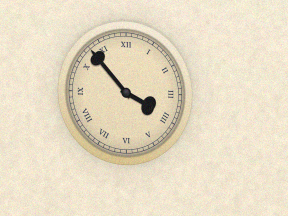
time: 3:53
